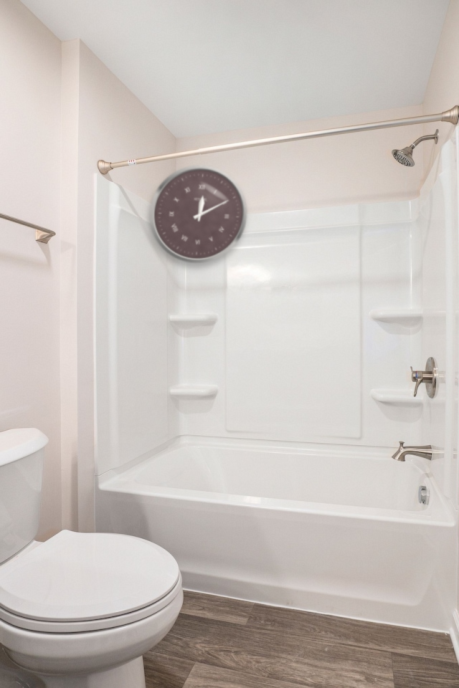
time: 12:10
